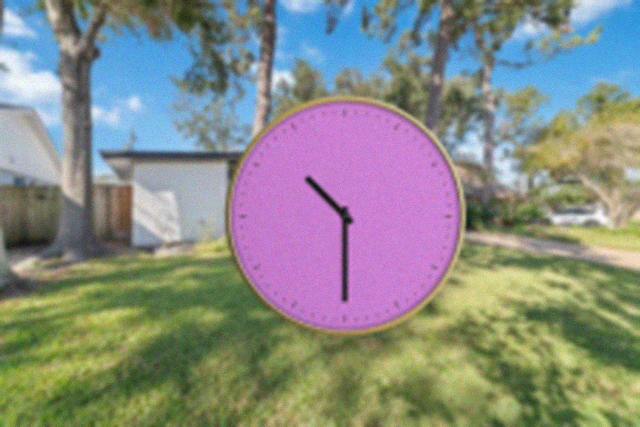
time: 10:30
